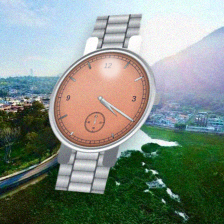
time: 4:20
